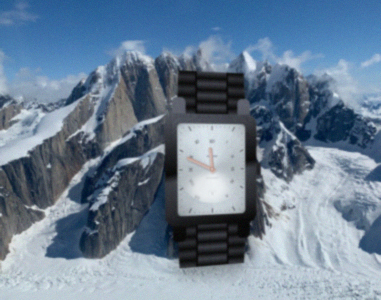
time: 11:49
